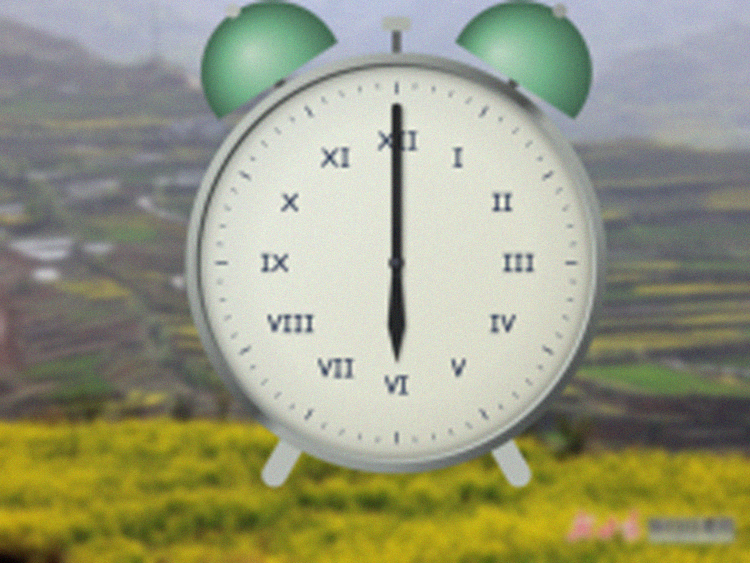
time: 6:00
